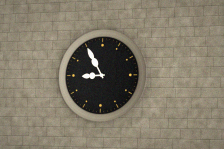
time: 8:55
